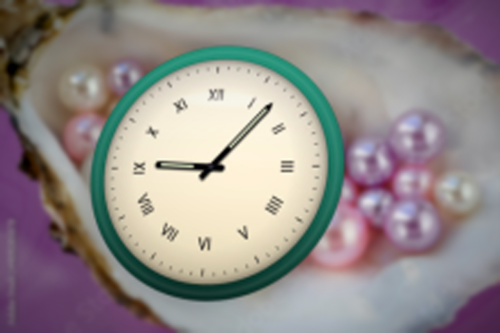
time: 9:07
